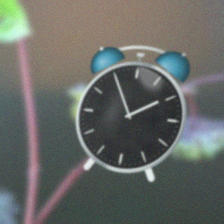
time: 1:55
